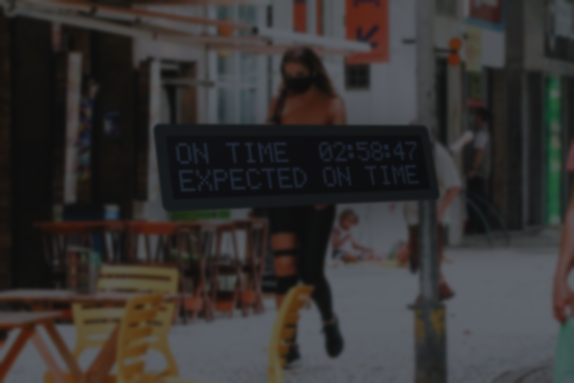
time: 2:58:47
